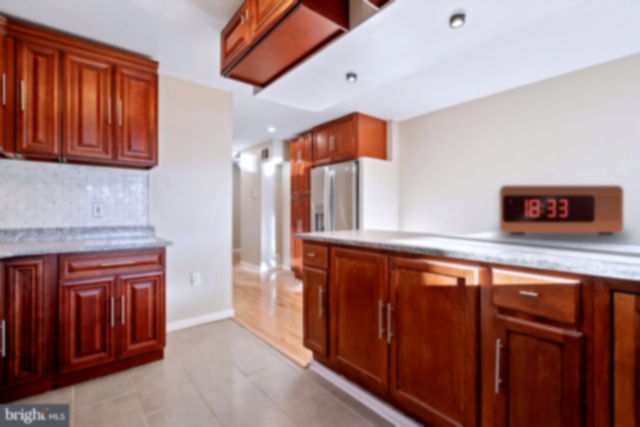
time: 18:33
